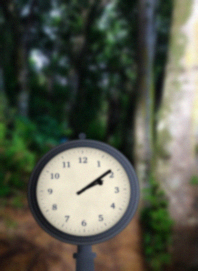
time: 2:09
